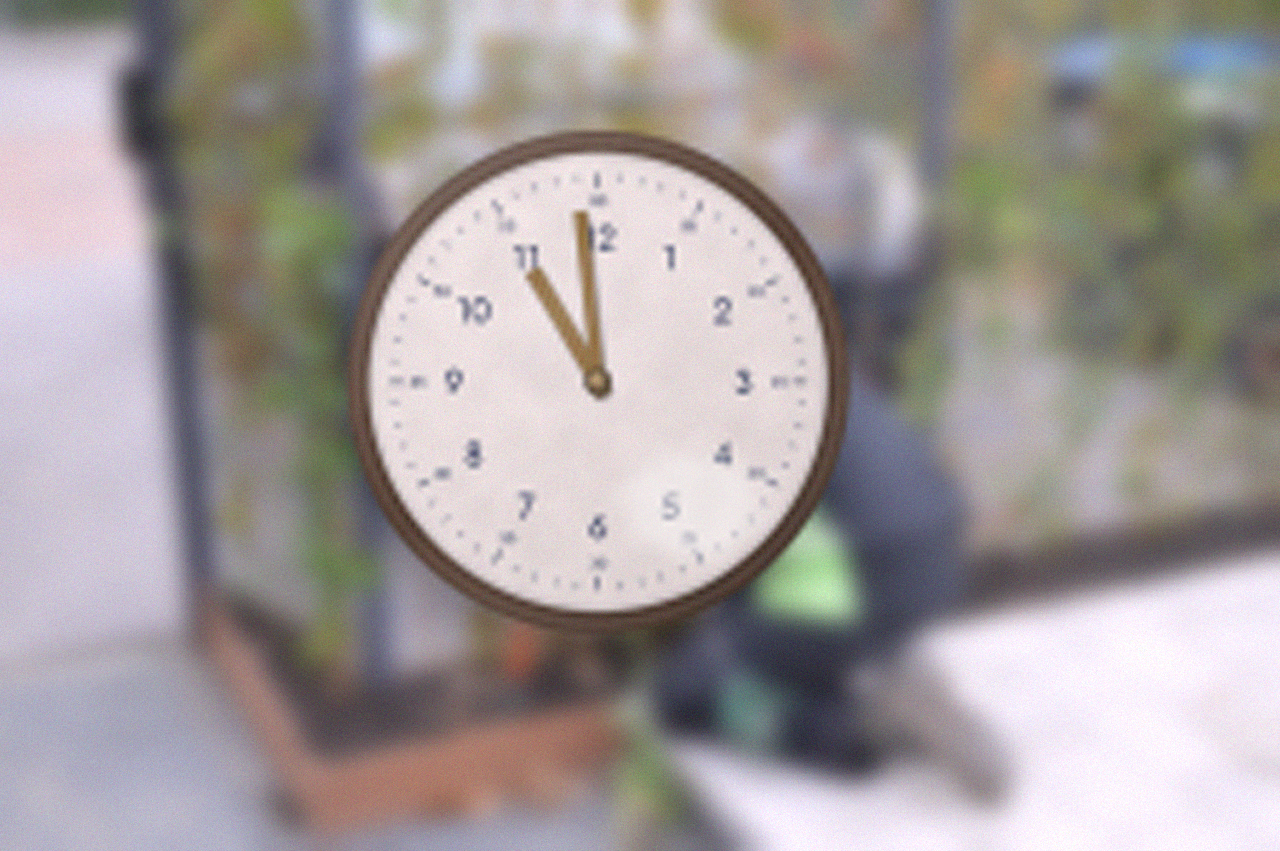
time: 10:59
